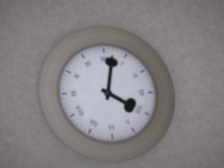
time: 4:02
